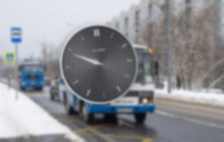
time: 9:49
